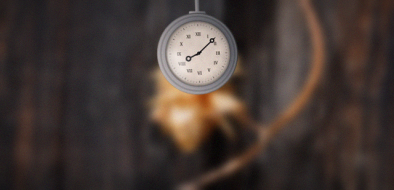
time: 8:08
